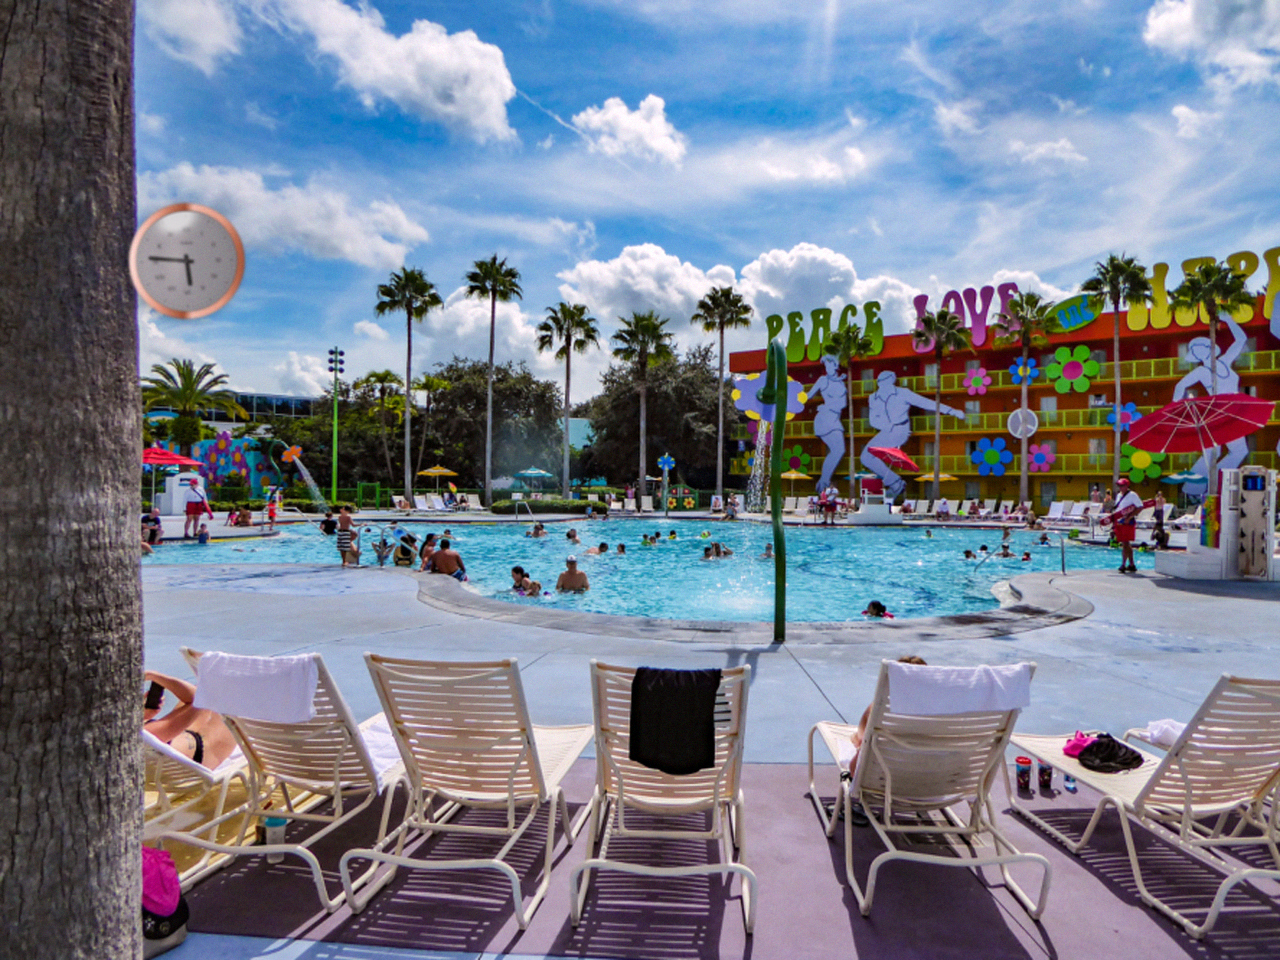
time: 5:46
